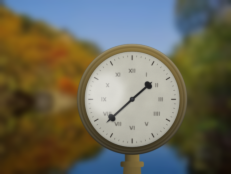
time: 1:38
